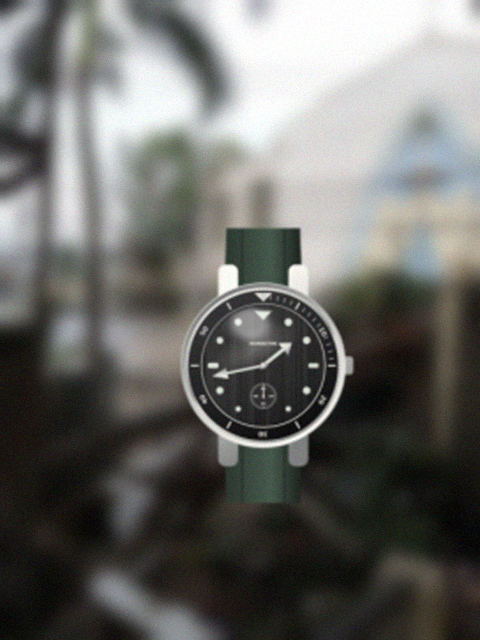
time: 1:43
